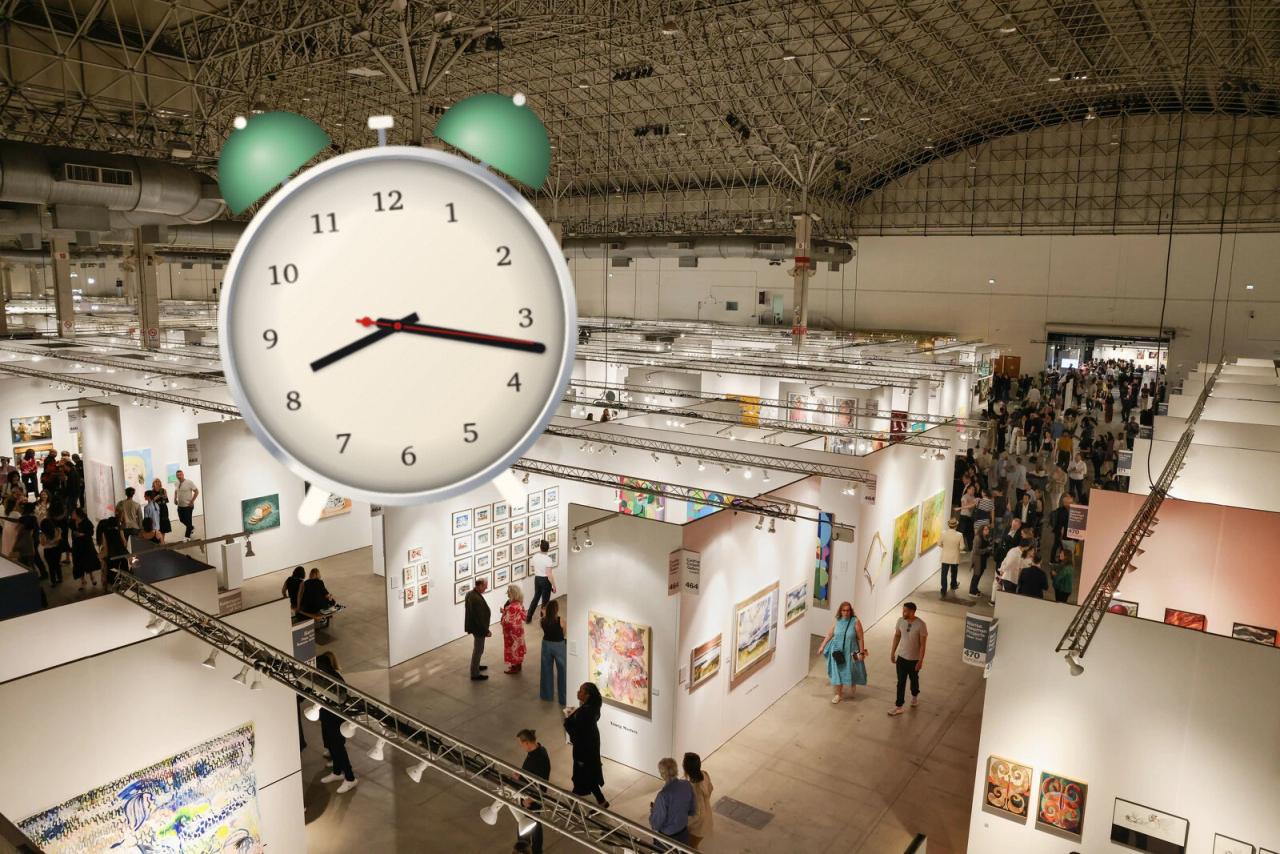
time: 8:17:17
